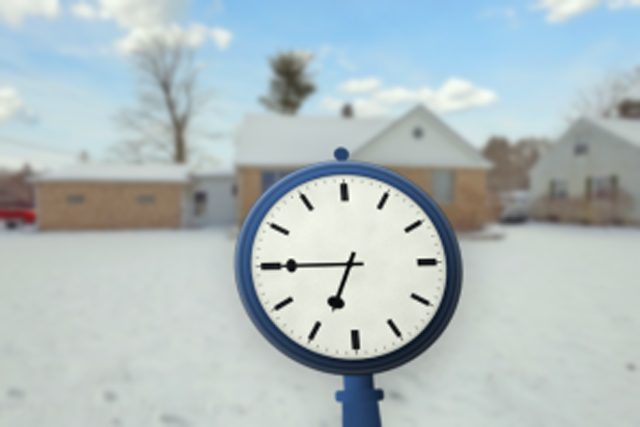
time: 6:45
